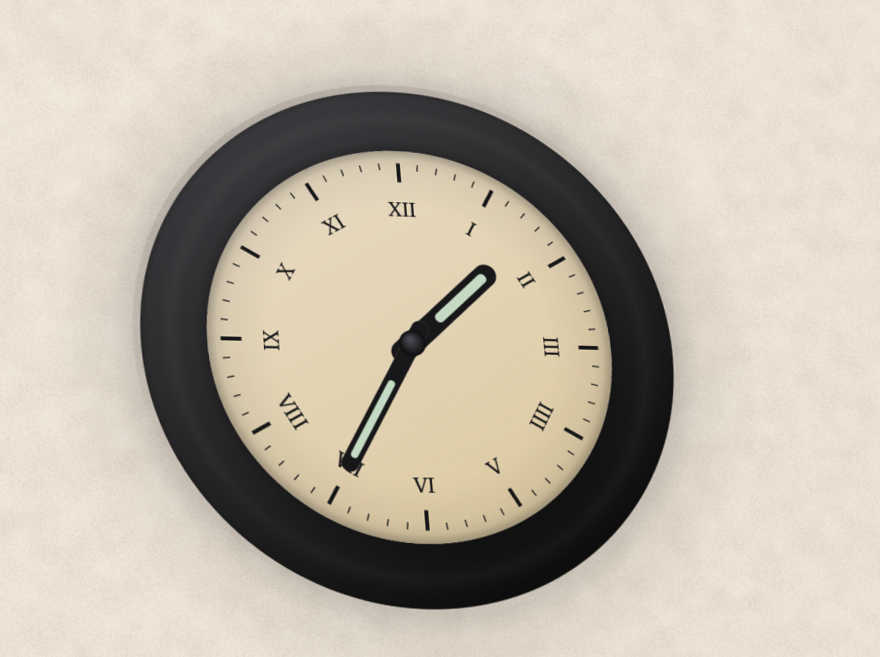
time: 1:35
